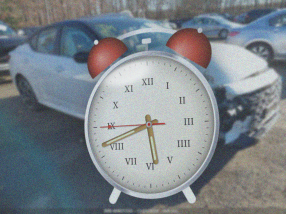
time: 5:41:45
